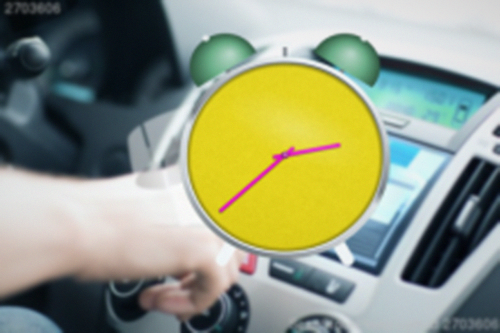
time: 2:38
